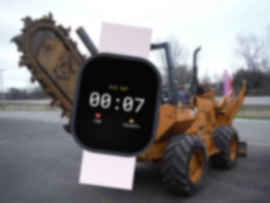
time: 0:07
